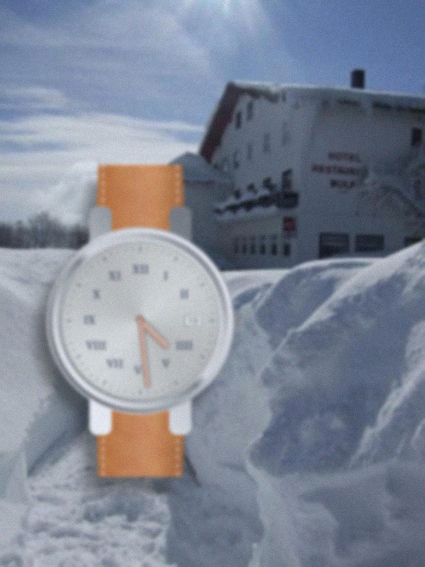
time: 4:29
